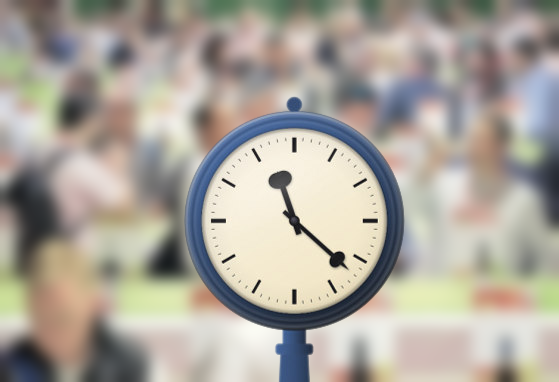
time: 11:22
